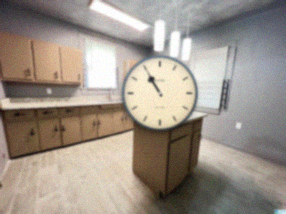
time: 10:55
